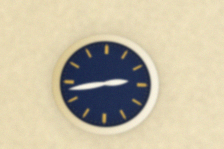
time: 2:43
